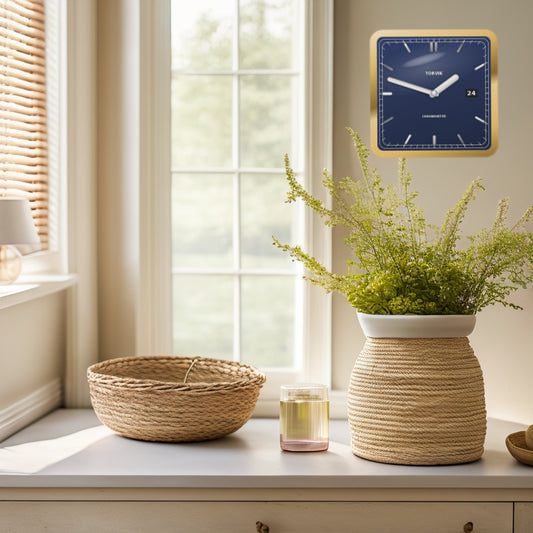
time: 1:48
